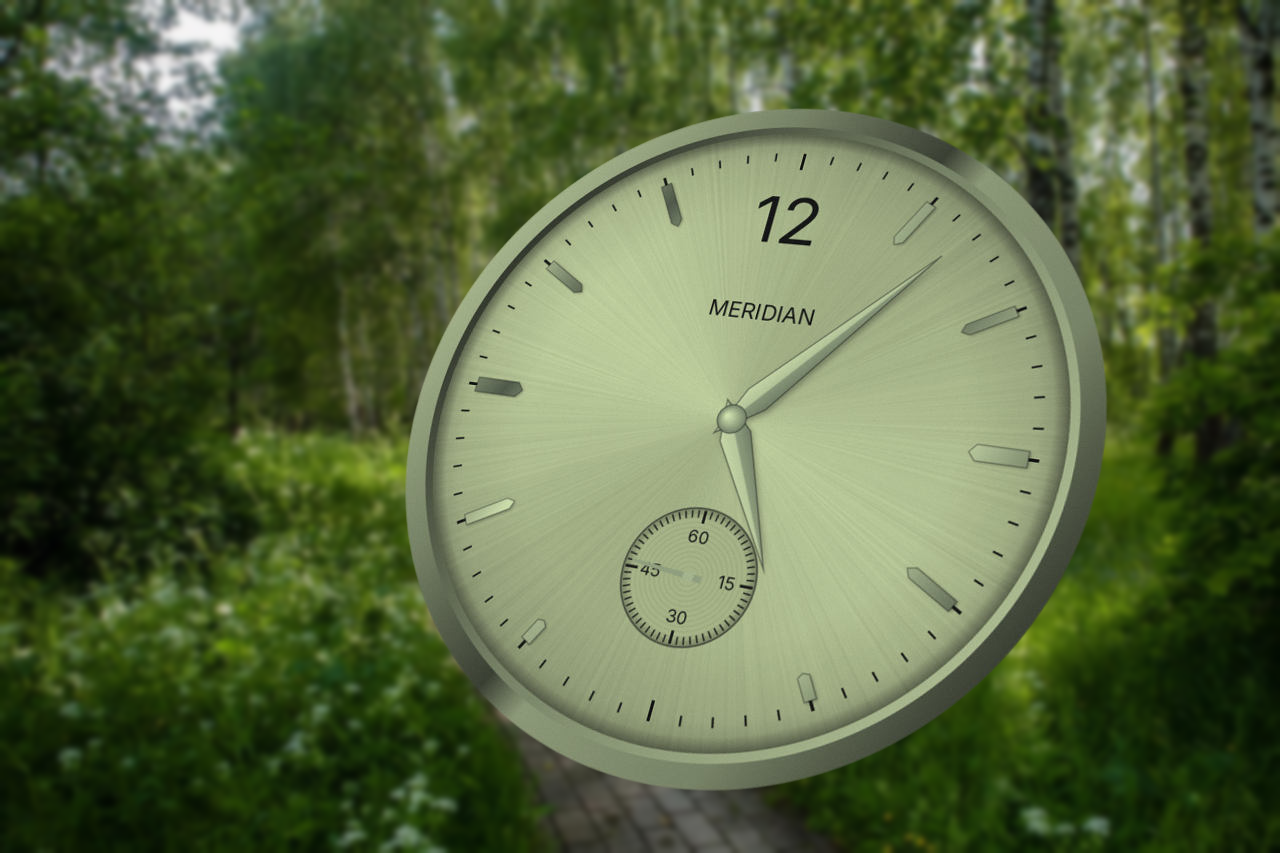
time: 5:06:46
